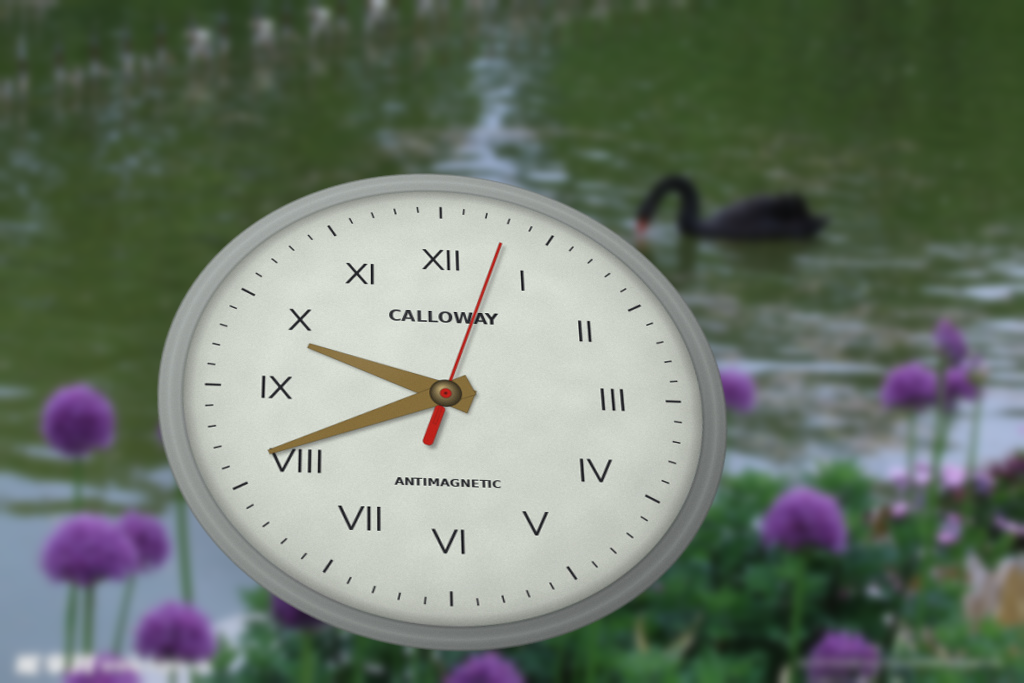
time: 9:41:03
